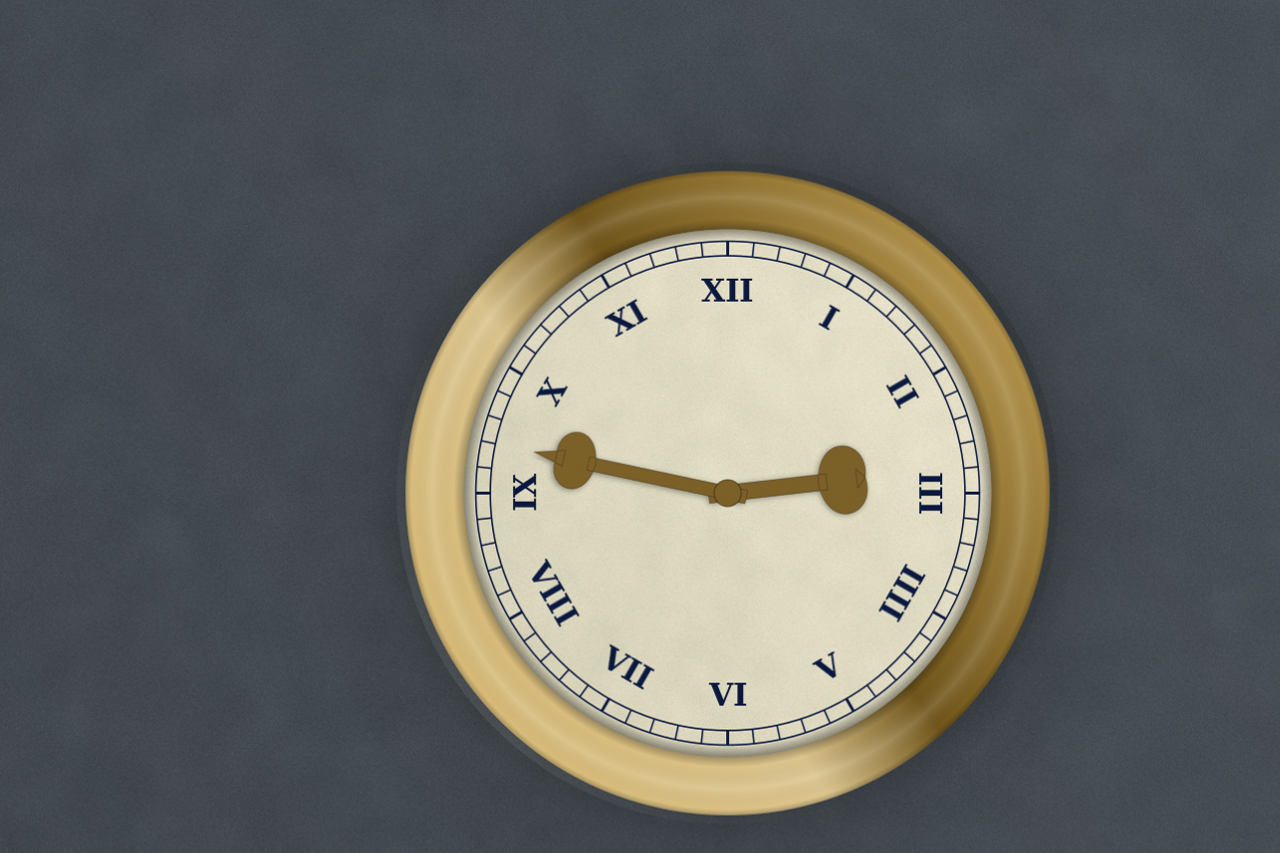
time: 2:47
